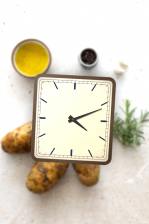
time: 4:11
